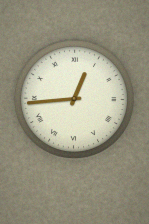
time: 12:44
